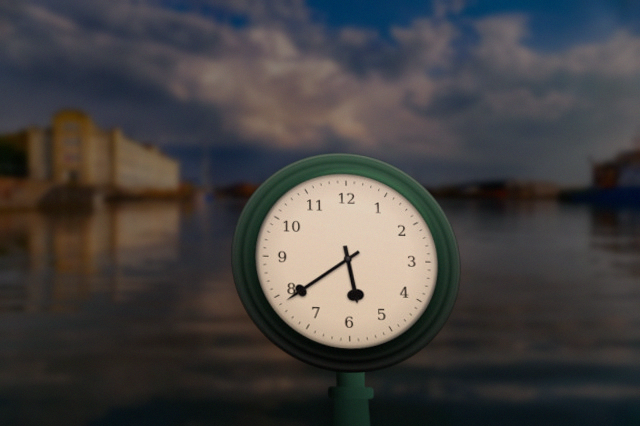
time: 5:39
